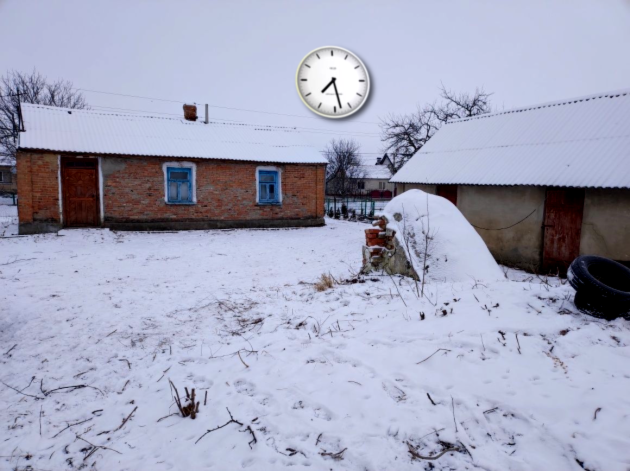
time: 7:28
